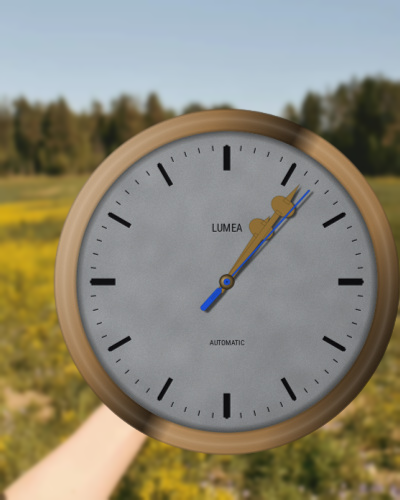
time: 1:06:07
